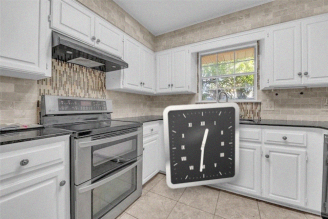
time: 12:31
